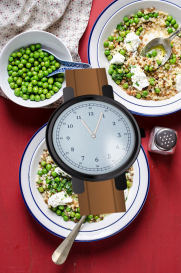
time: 11:04
